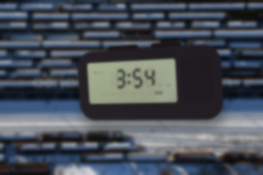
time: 3:54
